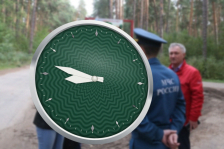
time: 8:47
